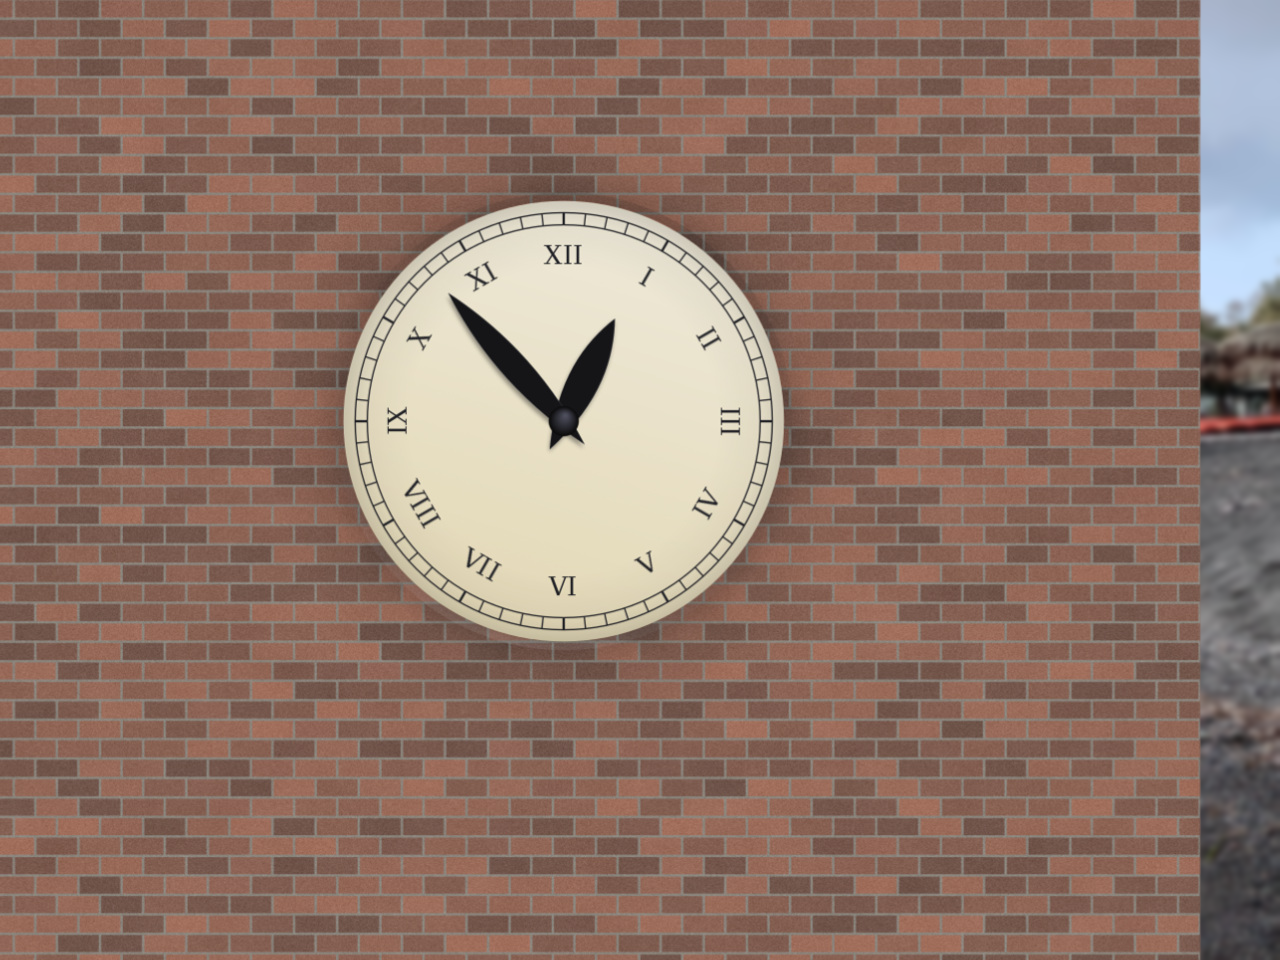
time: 12:53
